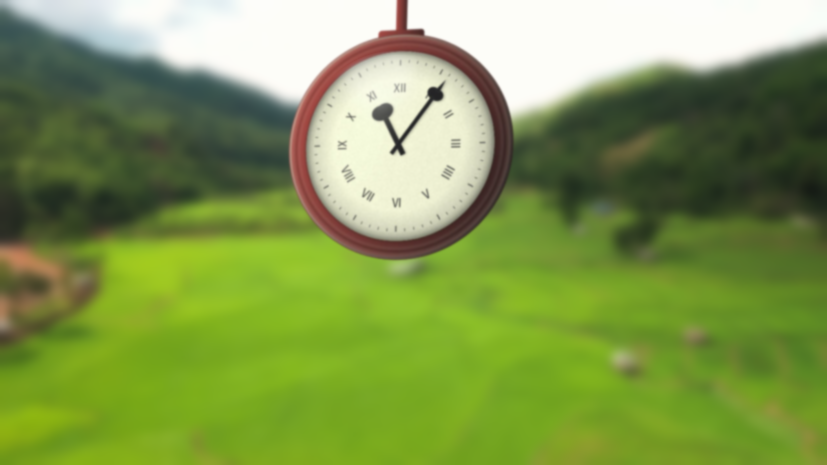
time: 11:06
